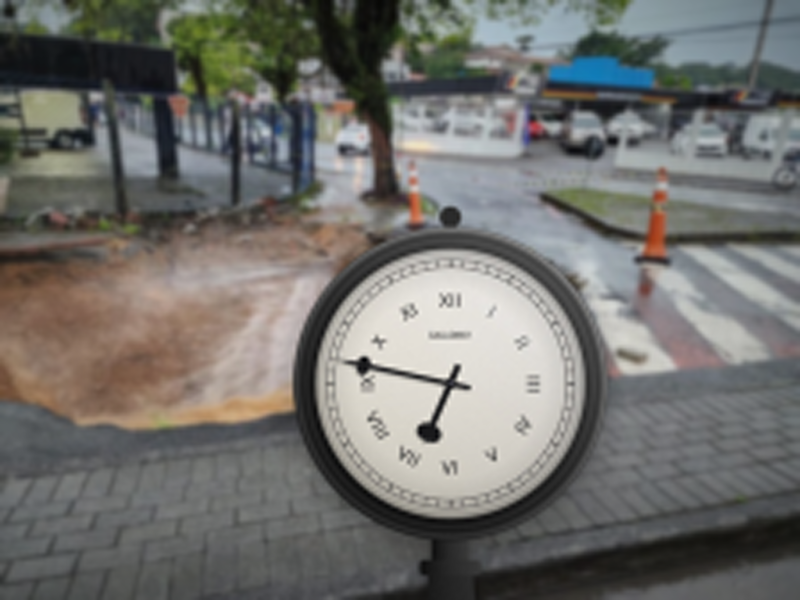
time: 6:47
